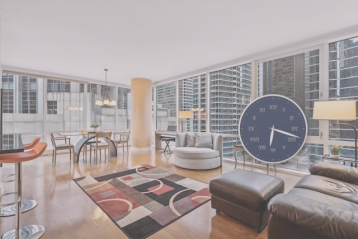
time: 6:18
